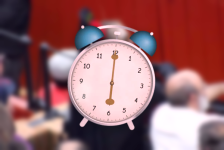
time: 6:00
